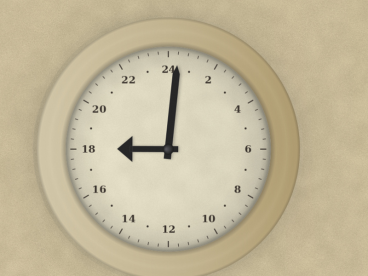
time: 18:01
